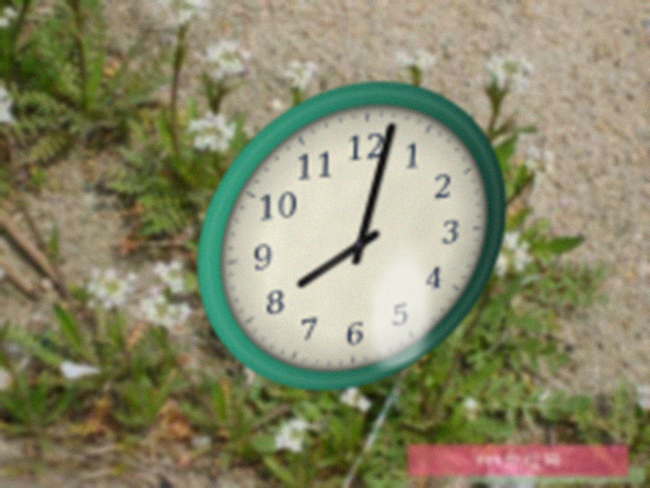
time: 8:02
